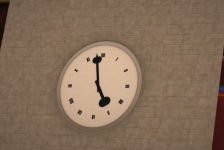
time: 4:58
